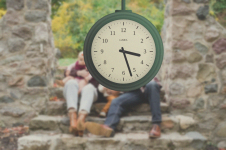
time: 3:27
